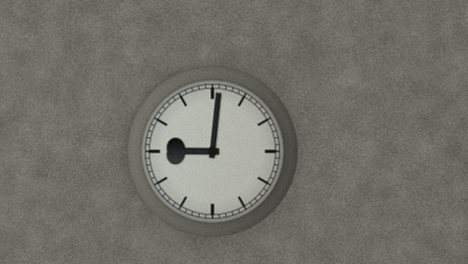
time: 9:01
